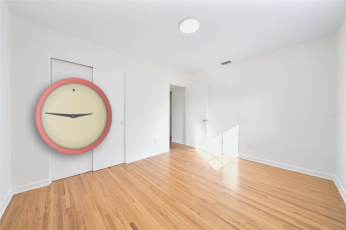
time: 2:46
